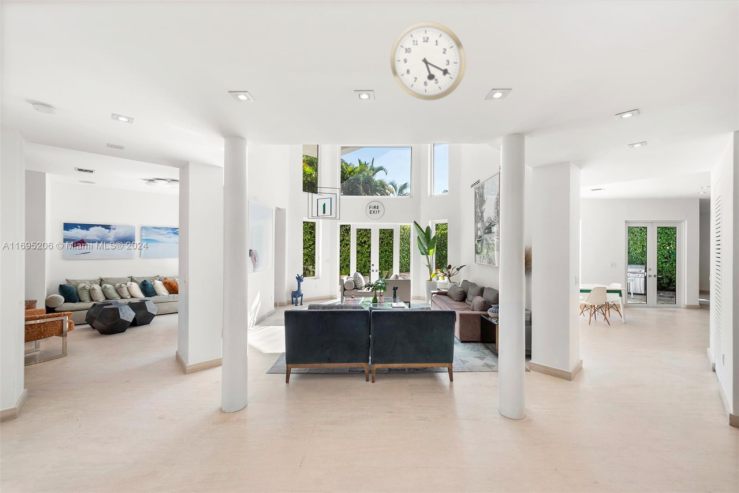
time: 5:19
